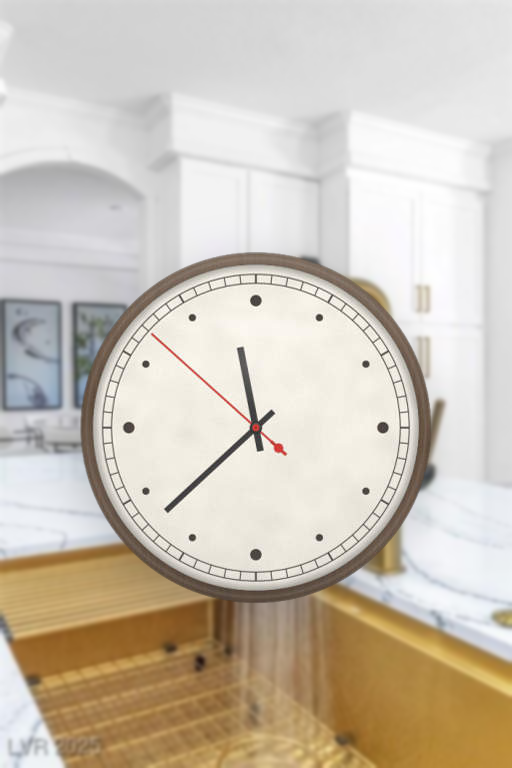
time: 11:37:52
